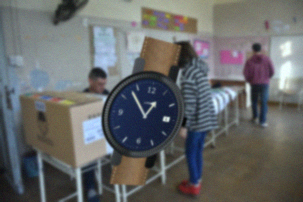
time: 12:53
